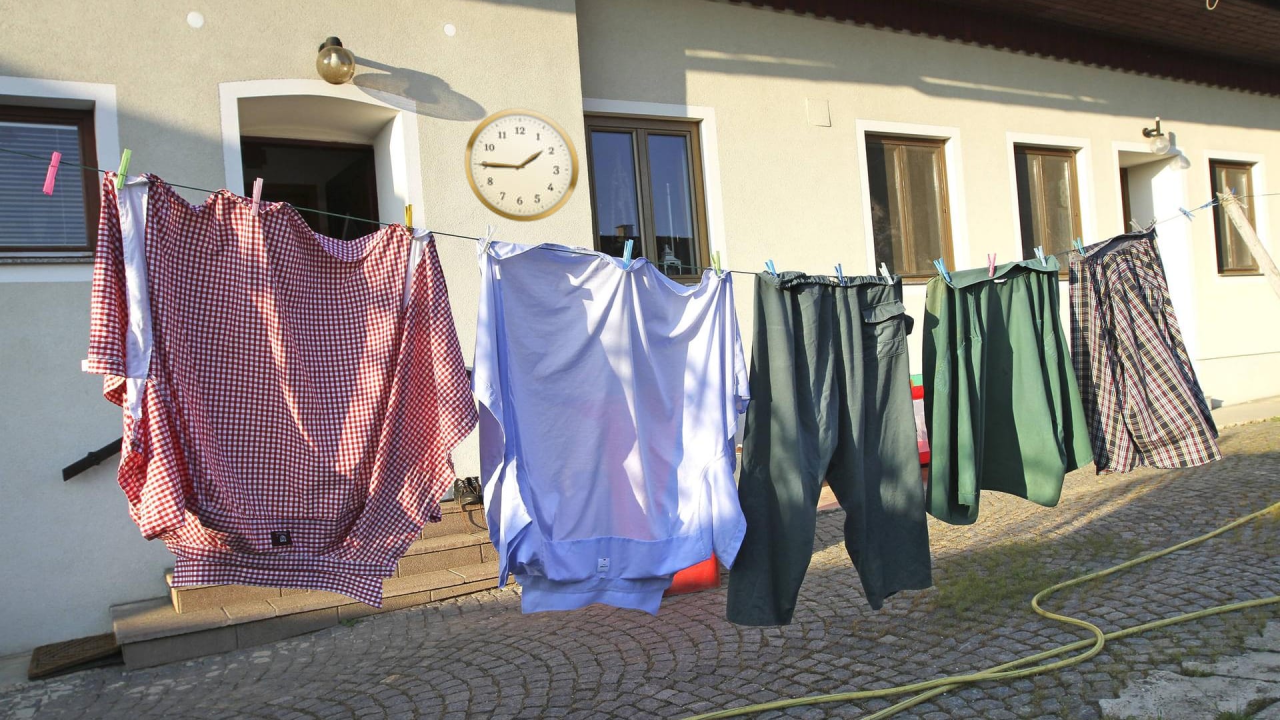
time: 1:45
